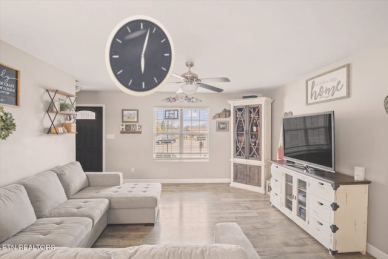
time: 6:03
